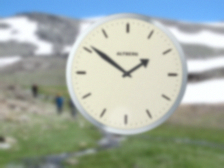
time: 1:51
